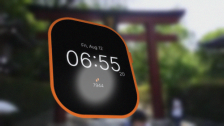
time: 6:55
